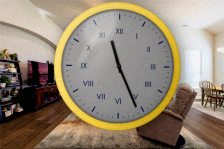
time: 11:26
